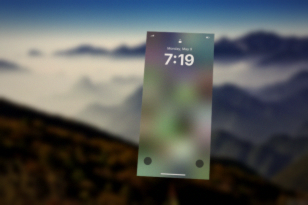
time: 7:19
